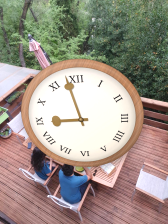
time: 8:58
